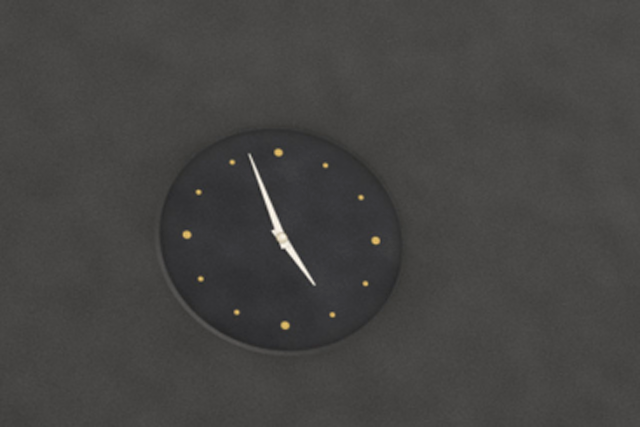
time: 4:57
